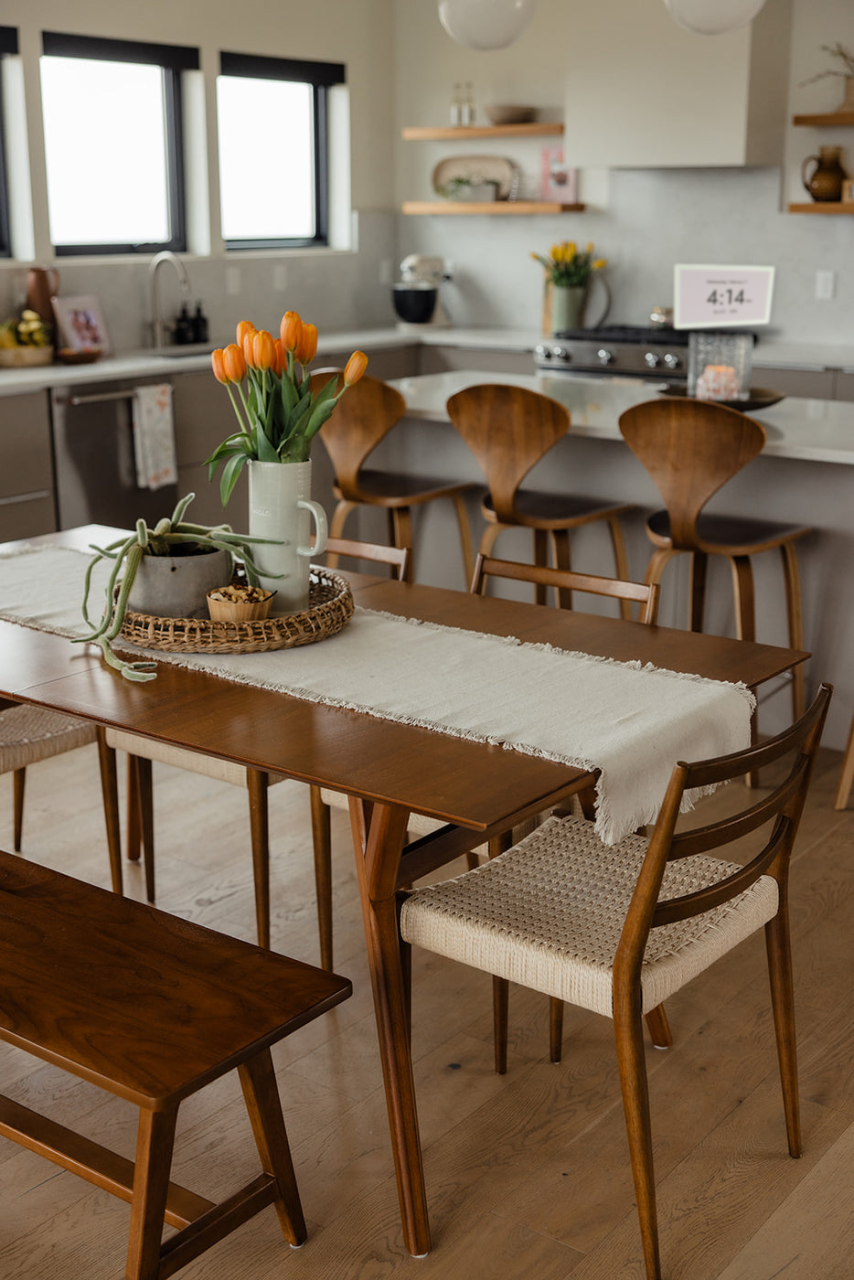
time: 4:14
